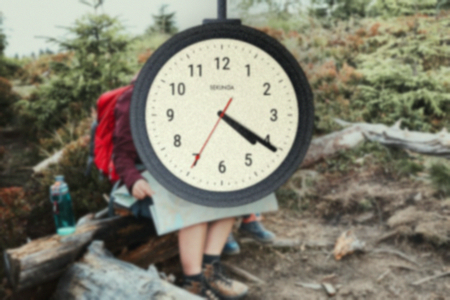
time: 4:20:35
